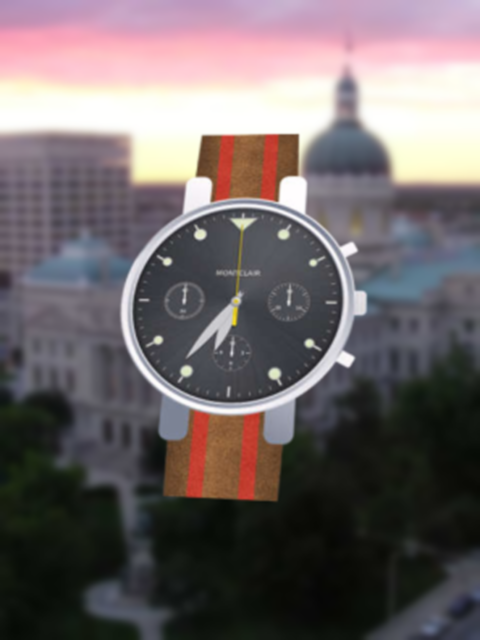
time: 6:36
